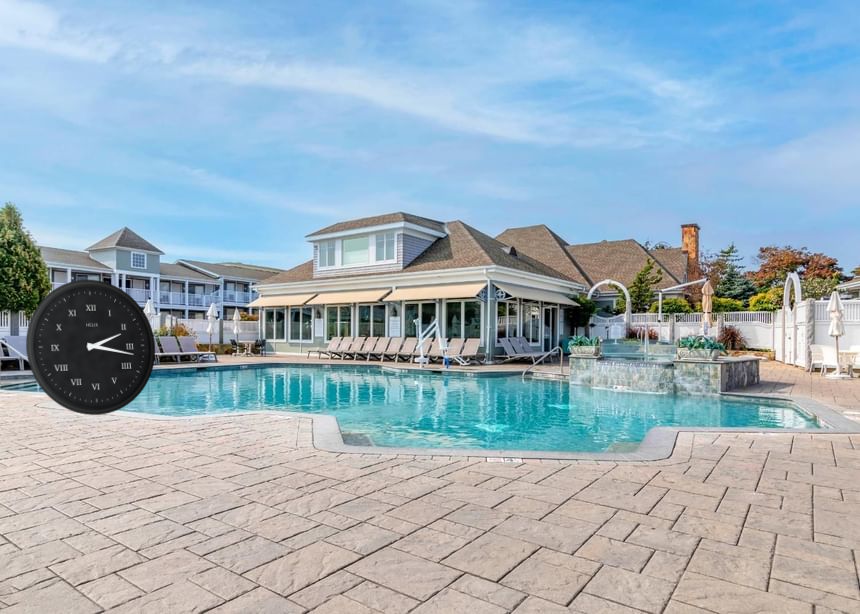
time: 2:17
